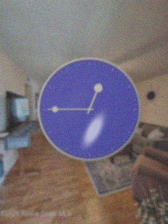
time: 12:45
